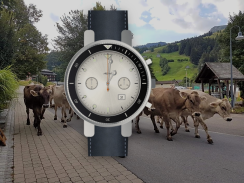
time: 1:01
